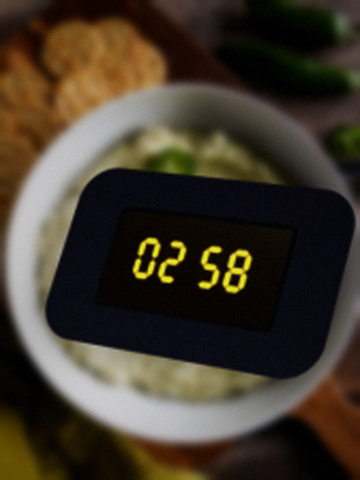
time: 2:58
